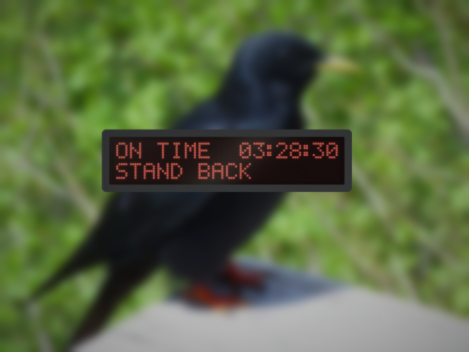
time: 3:28:30
